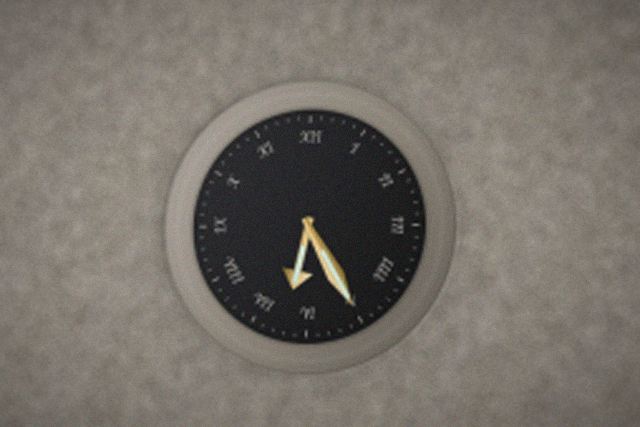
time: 6:25
